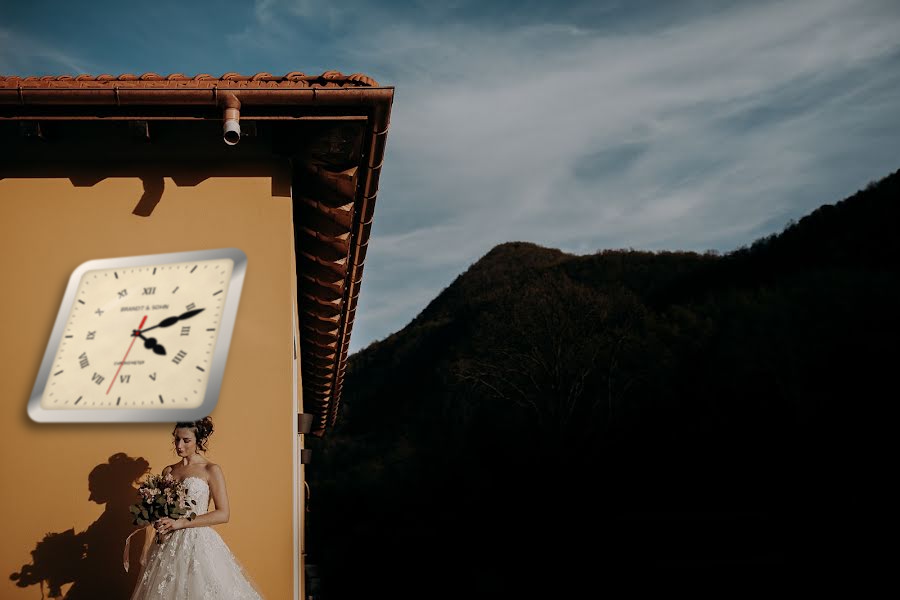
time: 4:11:32
